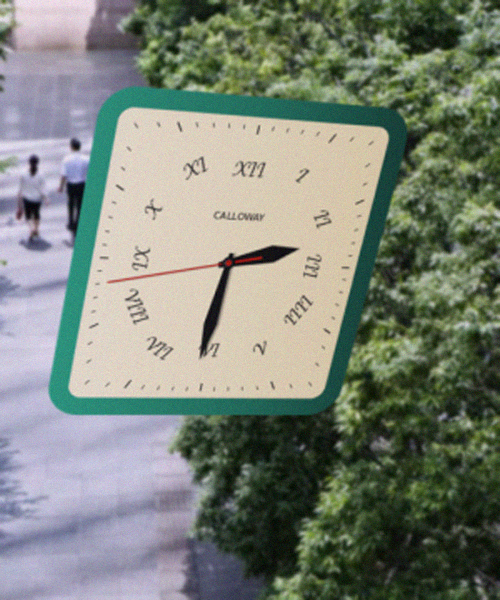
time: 2:30:43
